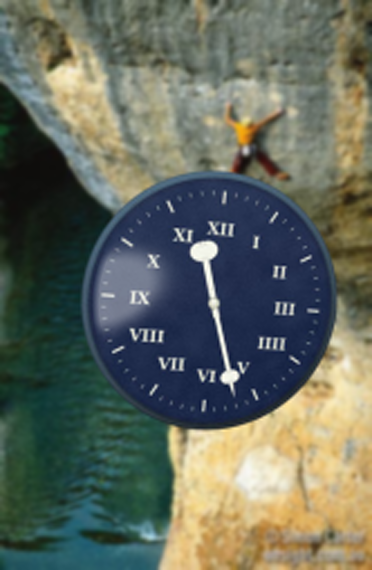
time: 11:27
